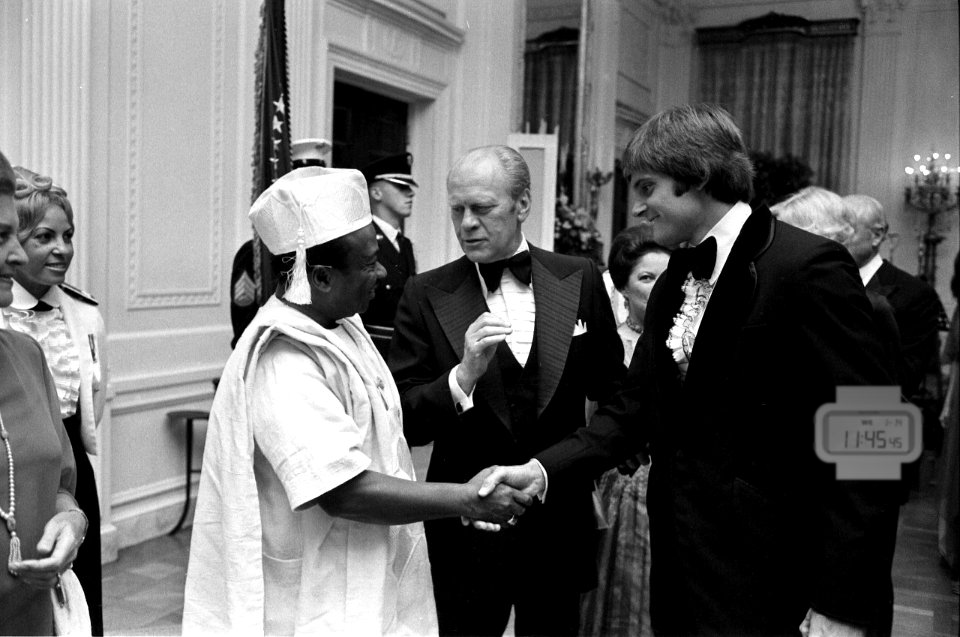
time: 11:45
